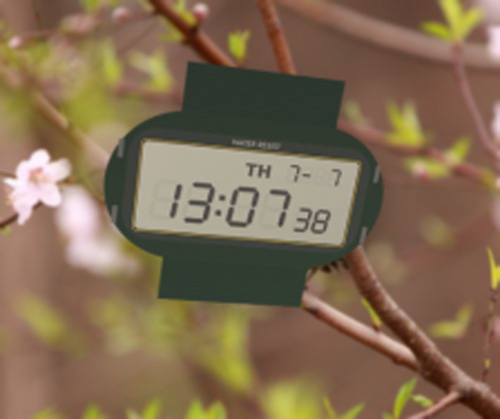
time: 13:07:38
